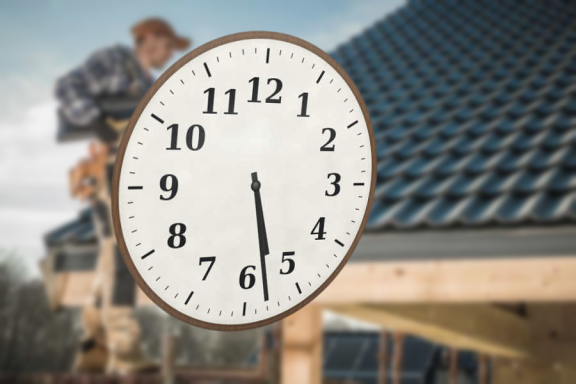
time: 5:28
